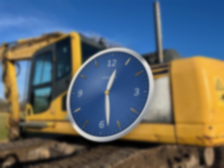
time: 12:28
